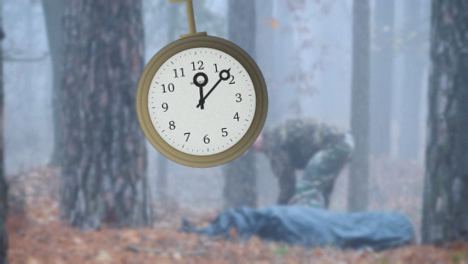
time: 12:08
